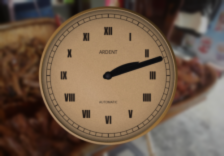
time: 2:12
